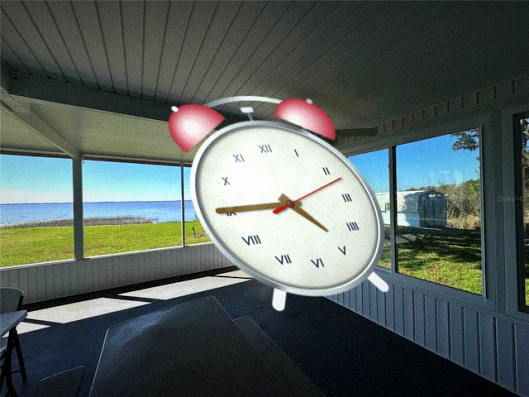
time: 4:45:12
